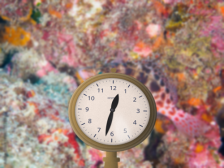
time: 12:32
